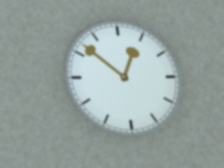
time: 12:52
